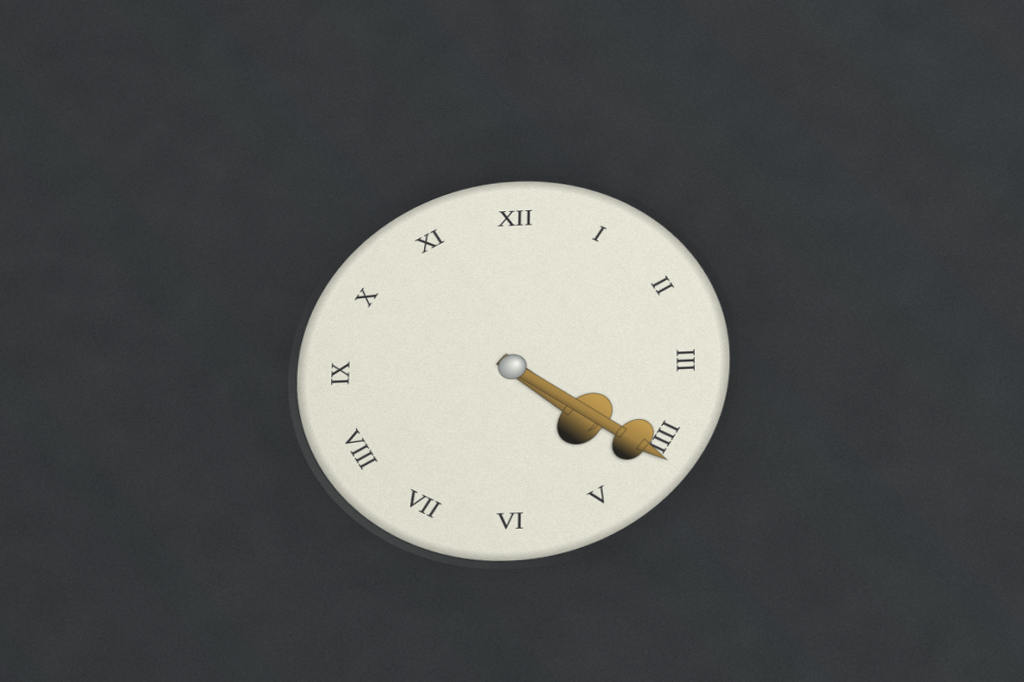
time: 4:21
